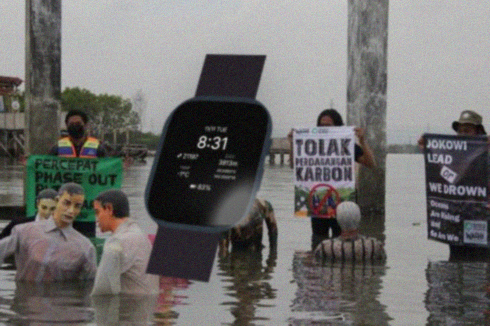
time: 8:31
